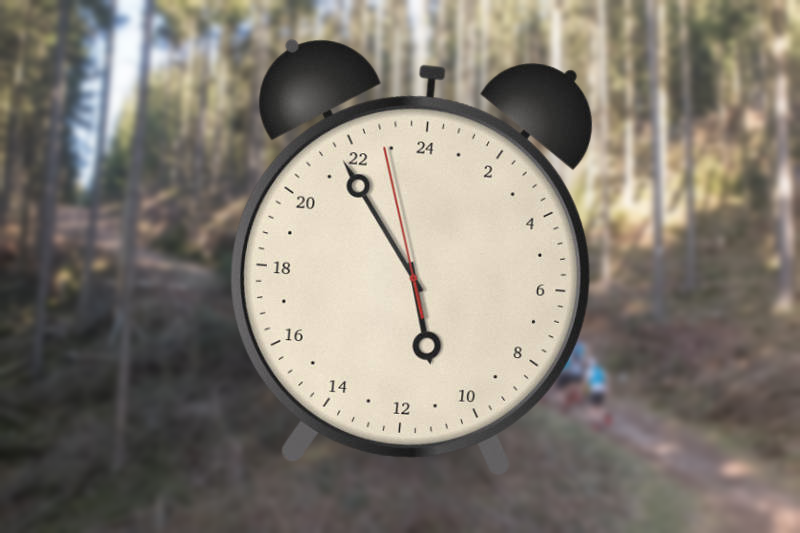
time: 10:53:57
